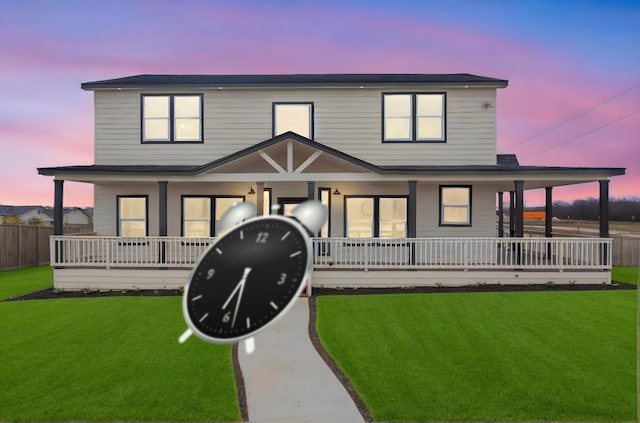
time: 6:28
